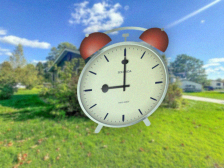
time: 9:00
